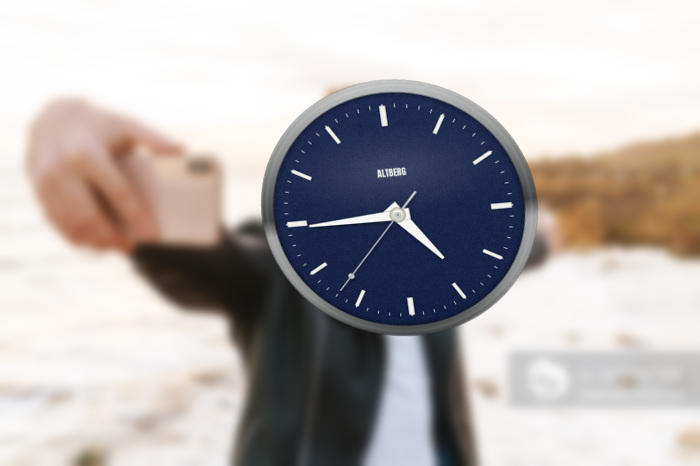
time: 4:44:37
